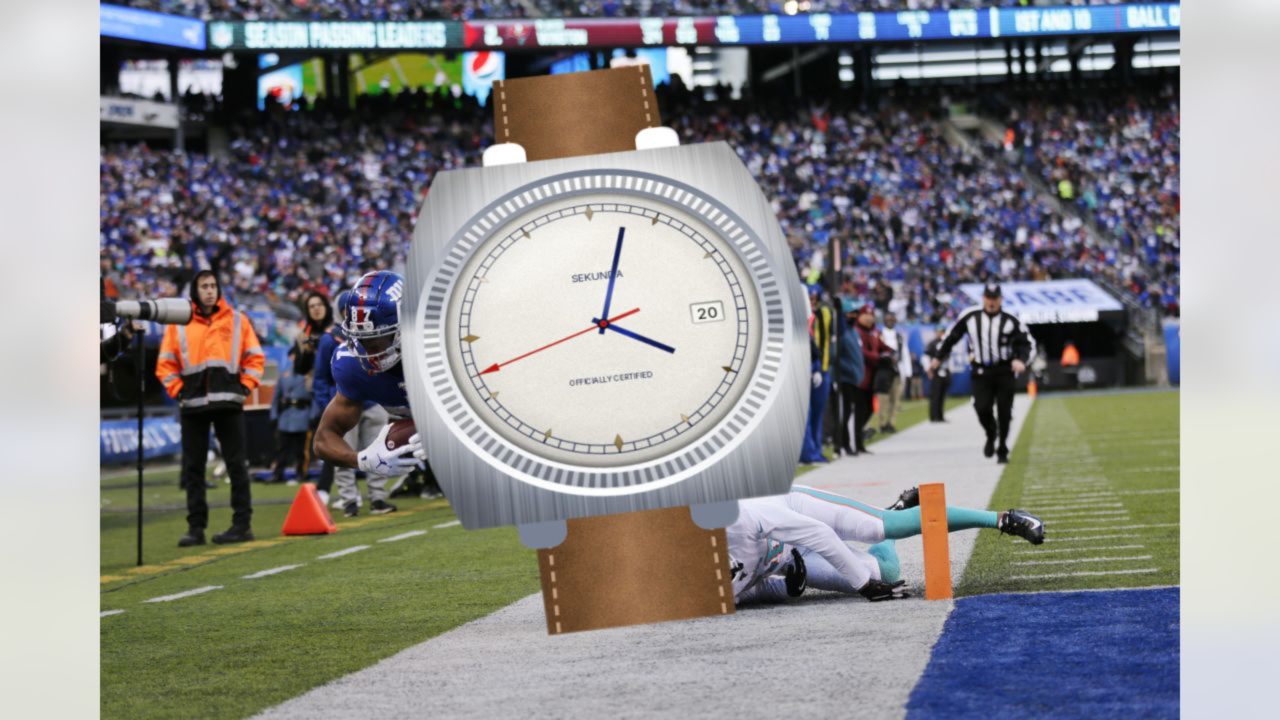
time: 4:02:42
